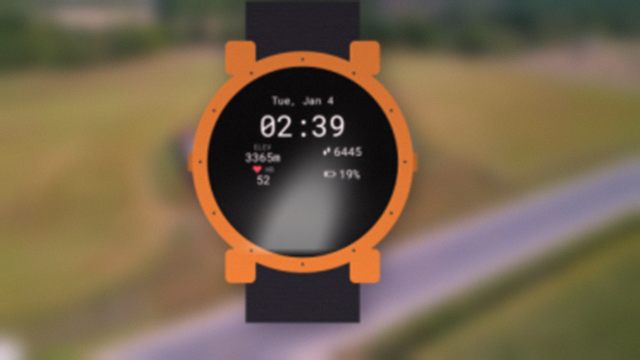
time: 2:39
